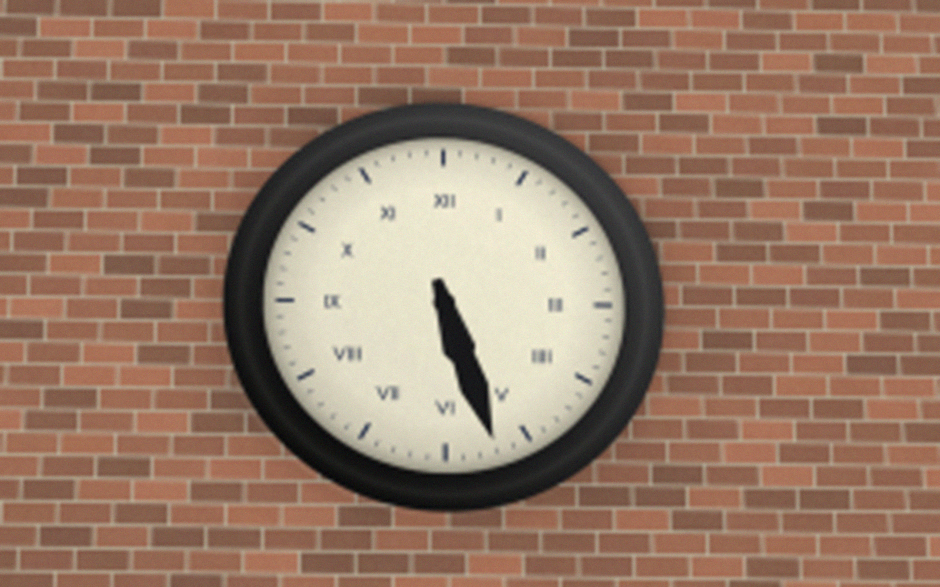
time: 5:27
